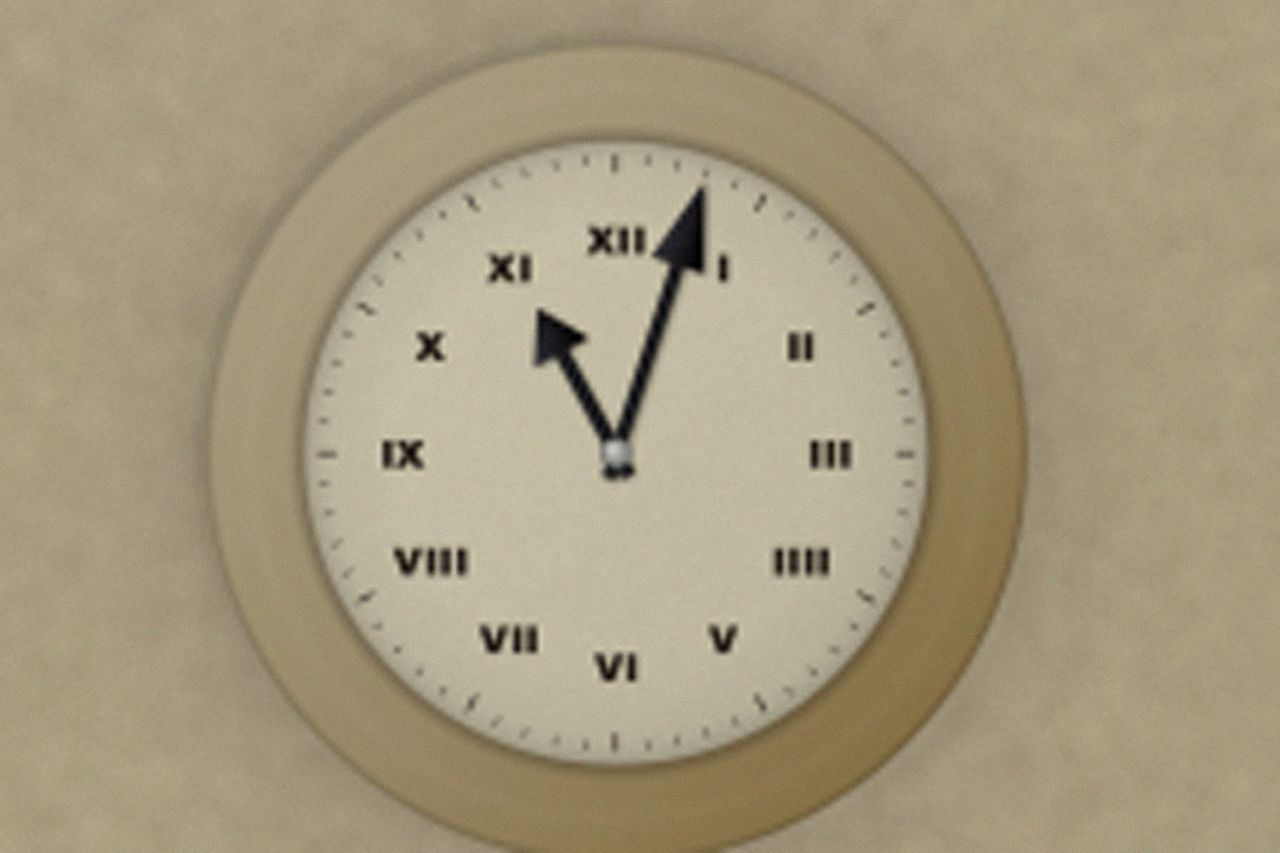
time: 11:03
